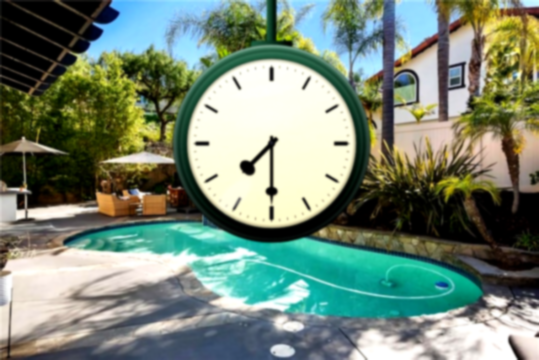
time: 7:30
